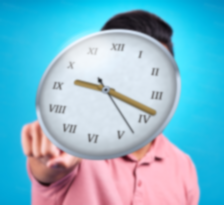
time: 9:18:23
